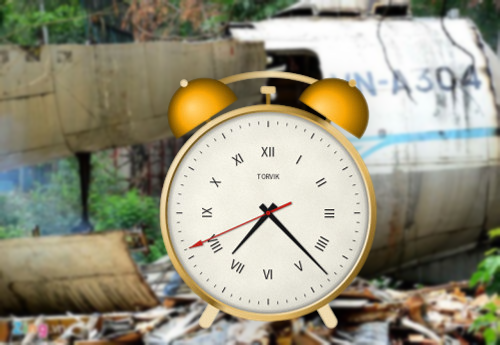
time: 7:22:41
